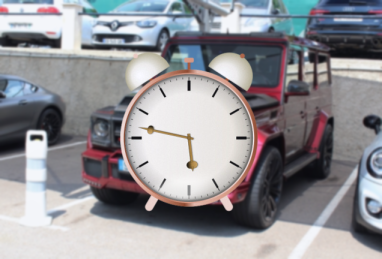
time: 5:47
